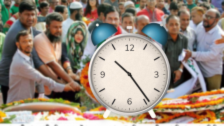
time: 10:24
